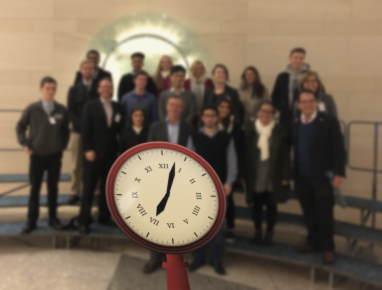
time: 7:03
